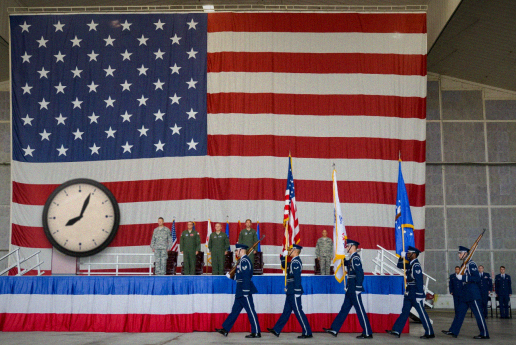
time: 8:04
